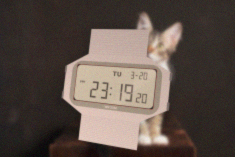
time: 23:19:20
